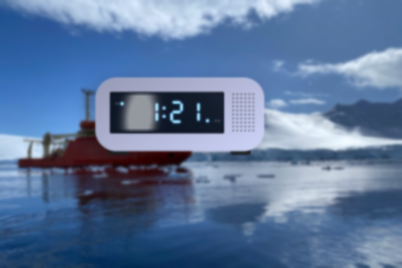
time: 1:21
